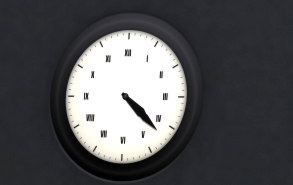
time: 4:22
